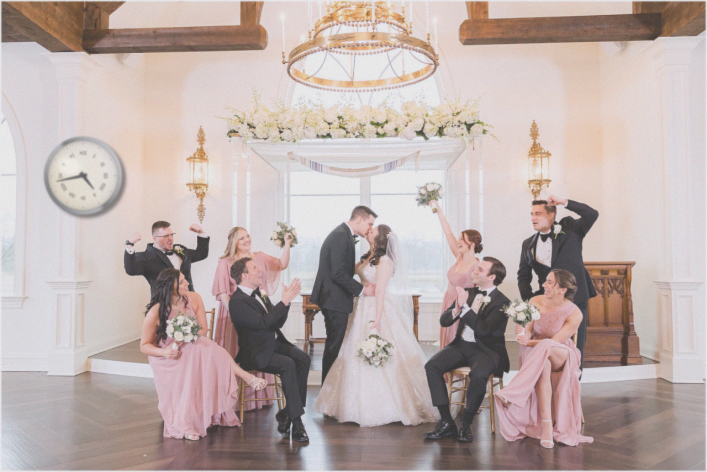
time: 4:43
